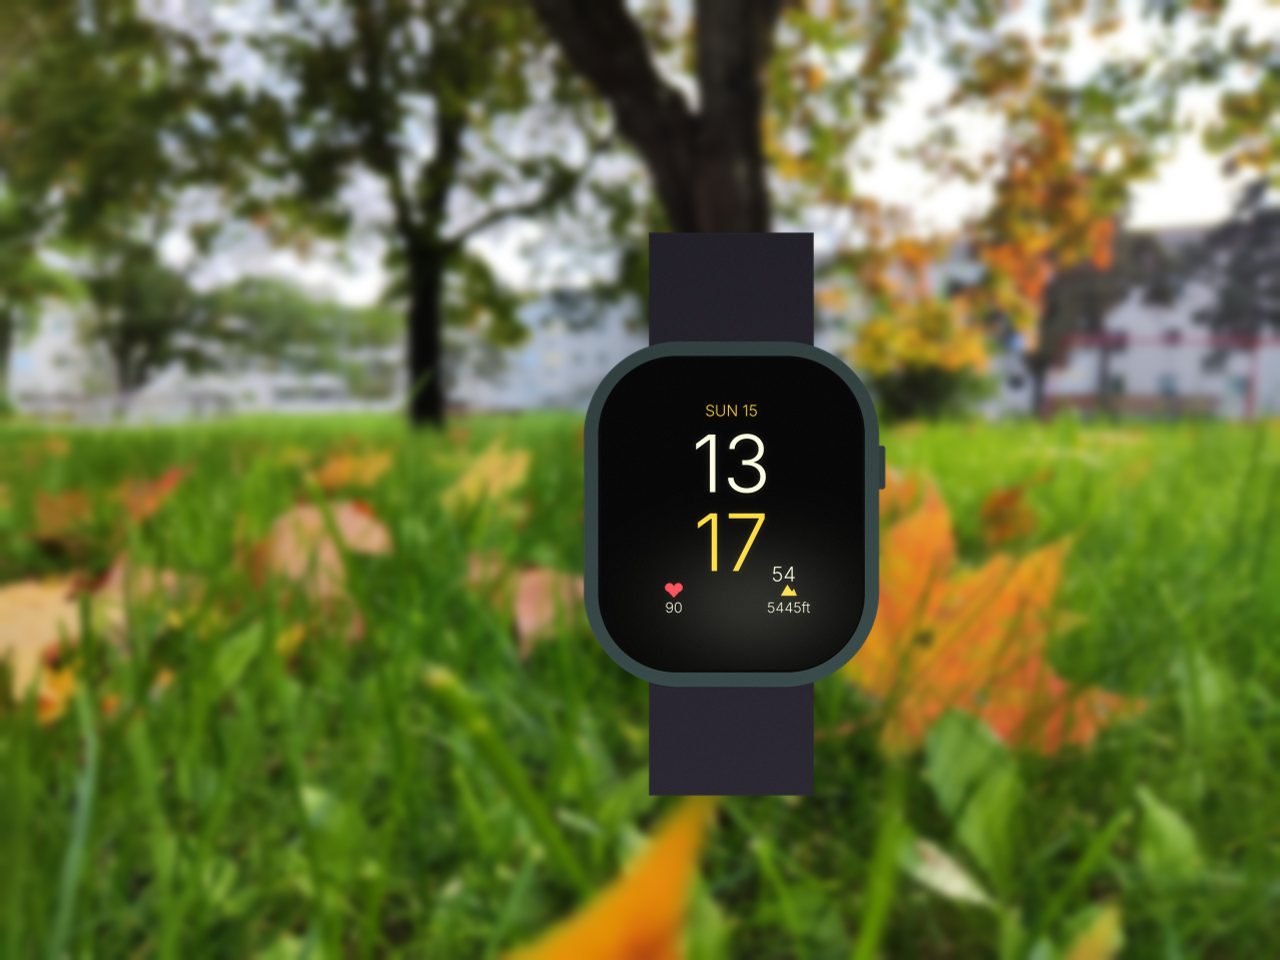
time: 13:17:54
